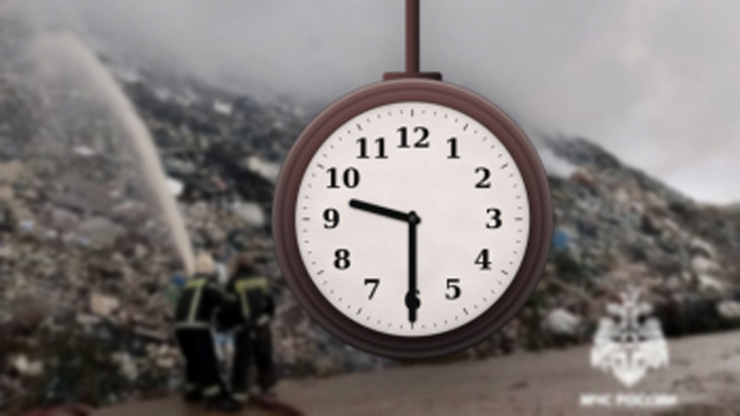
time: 9:30
